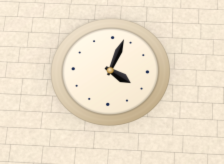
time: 4:03
